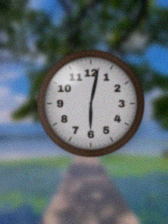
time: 6:02
